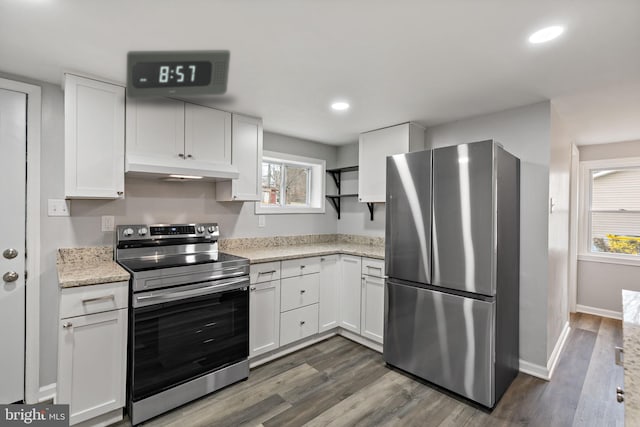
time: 8:57
